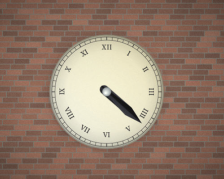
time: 4:22
